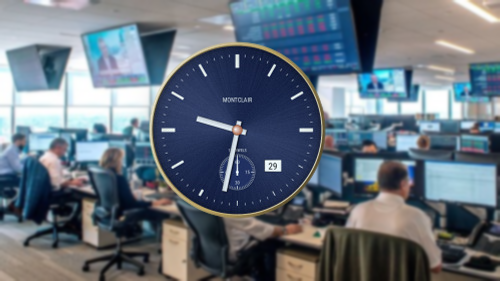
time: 9:32
